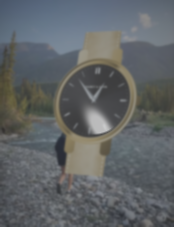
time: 12:53
